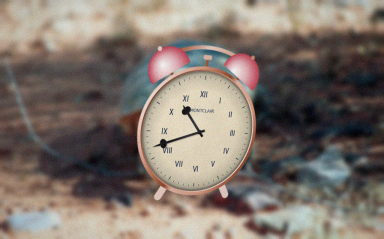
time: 10:42
